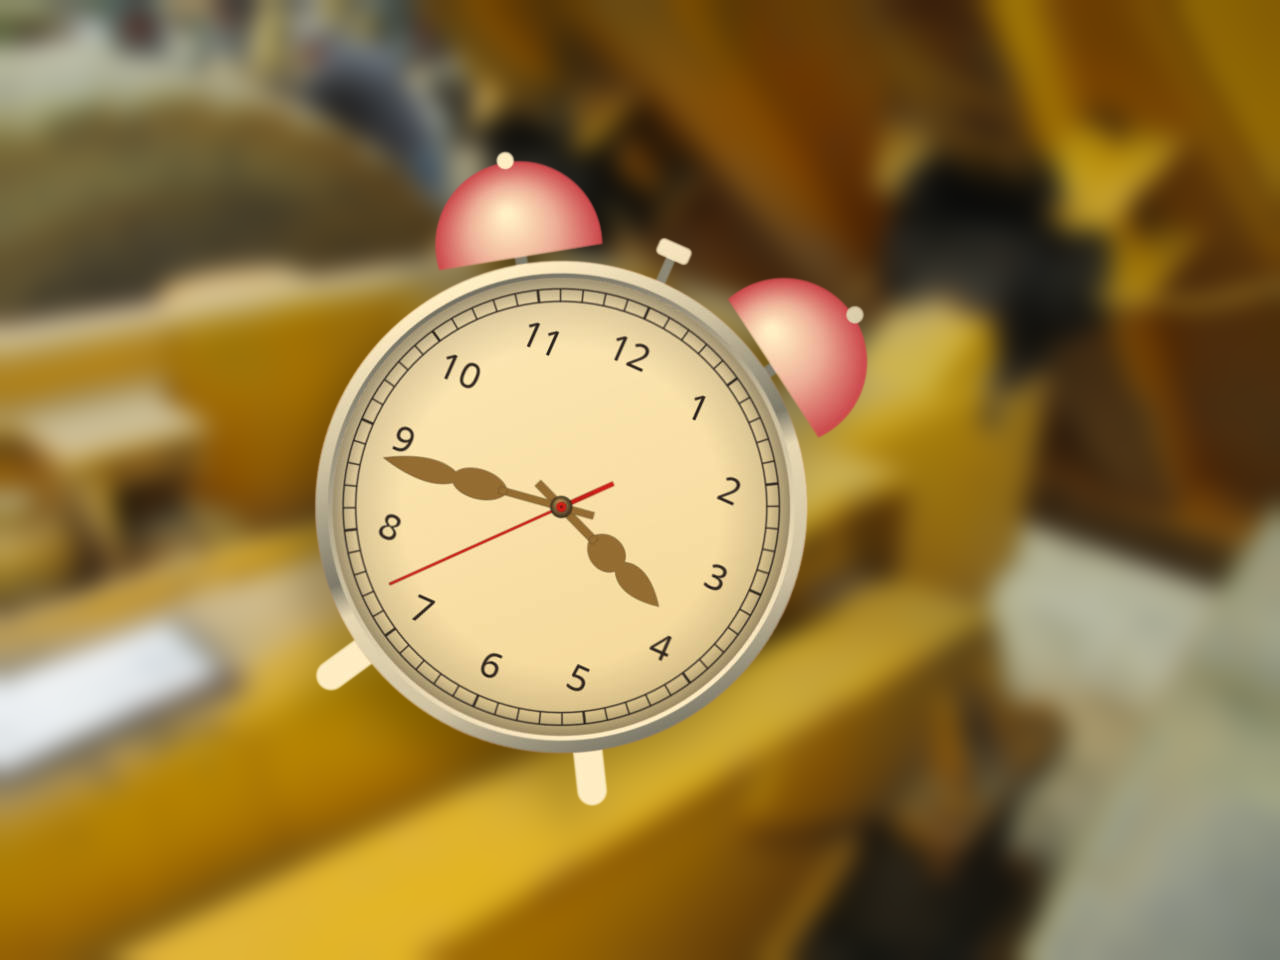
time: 3:43:37
